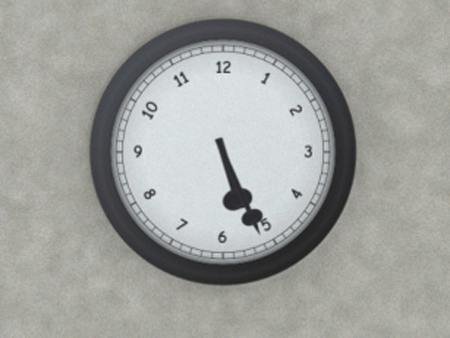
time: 5:26
